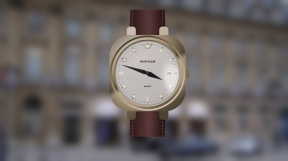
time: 3:48
